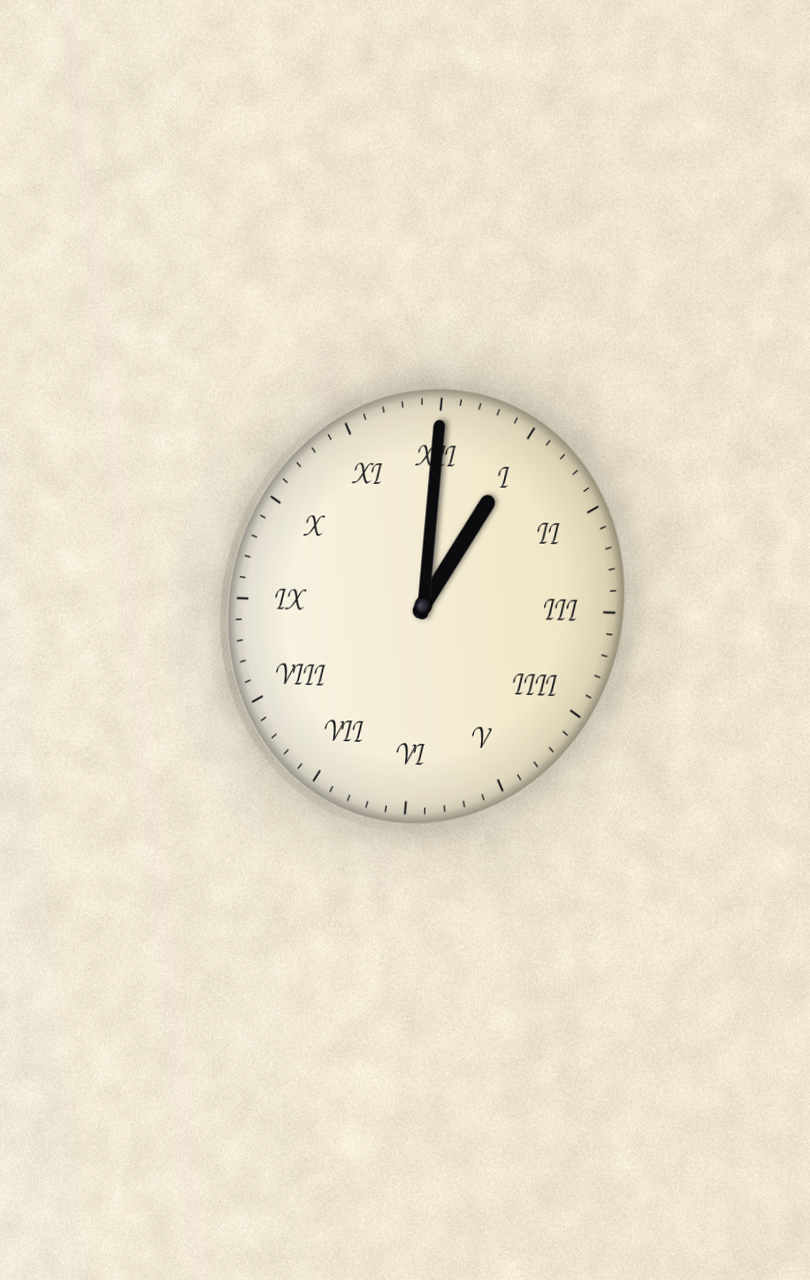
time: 1:00
